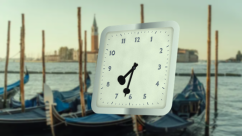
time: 7:32
